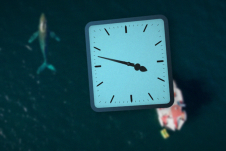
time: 3:48
